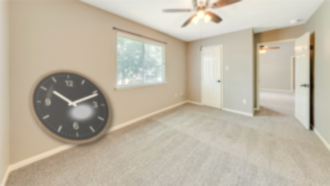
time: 10:11
